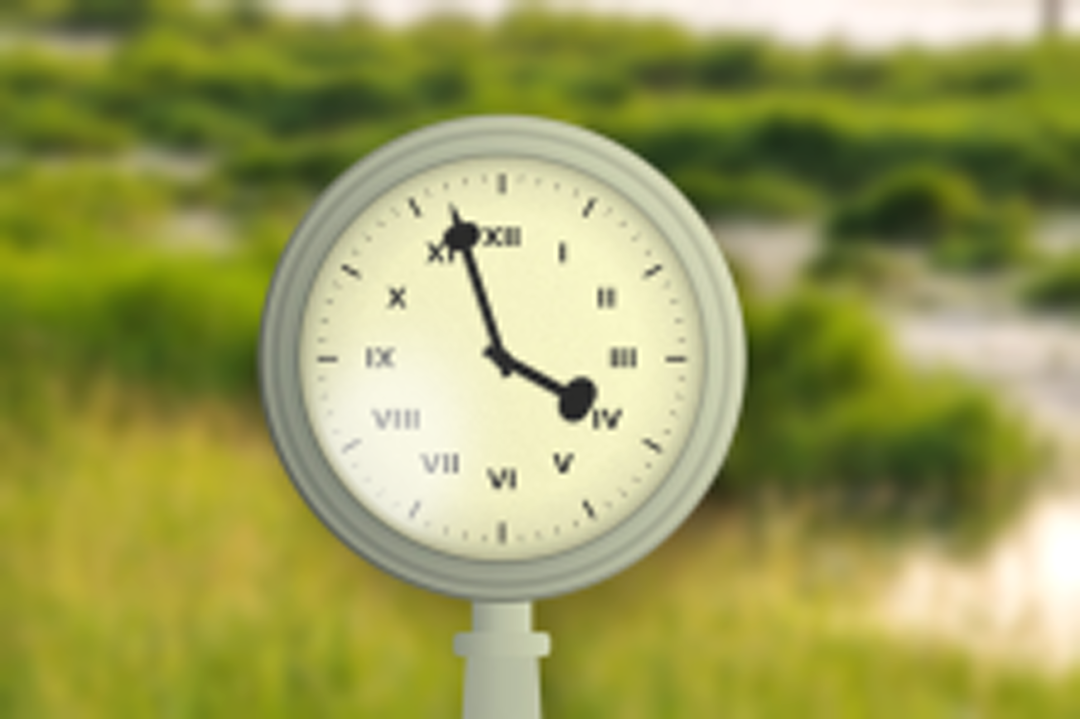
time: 3:57
